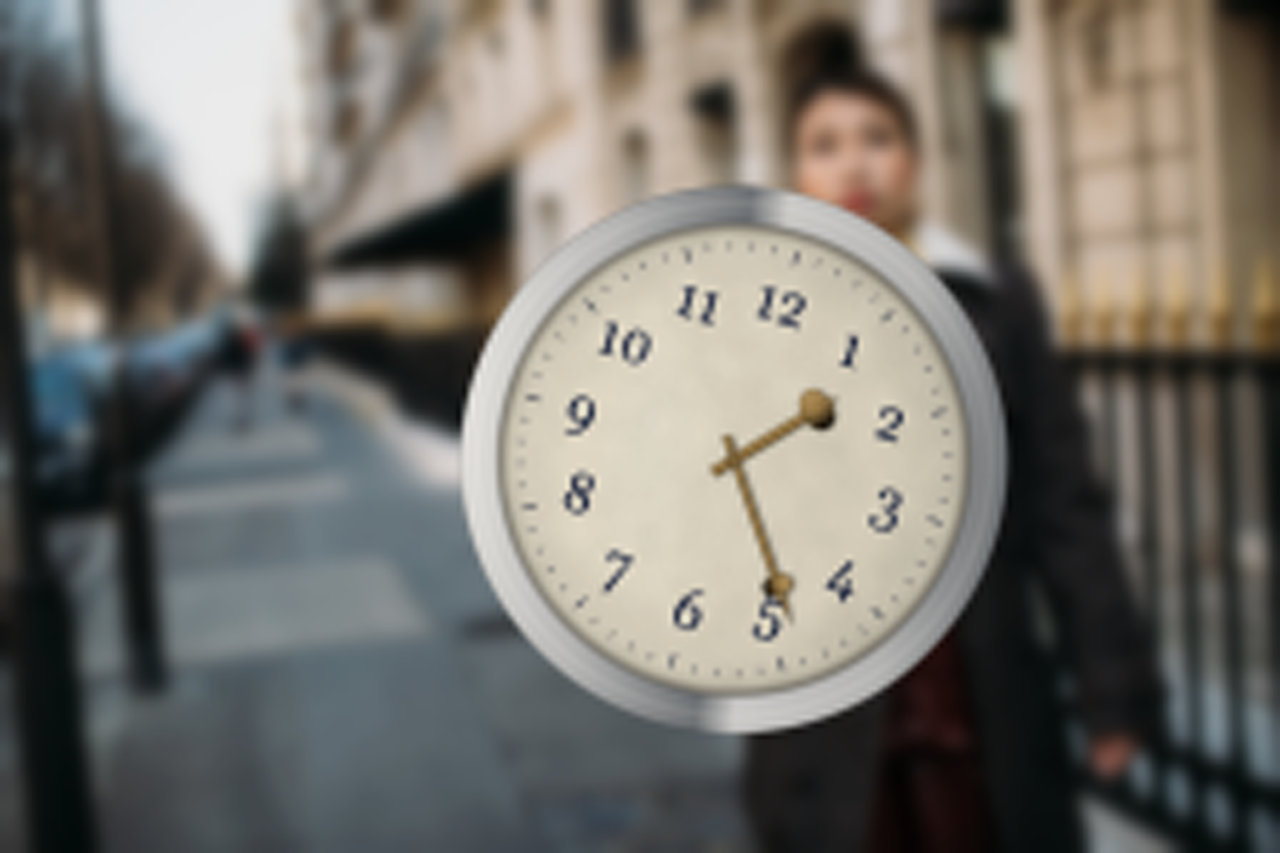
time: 1:24
